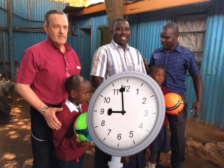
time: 8:58
